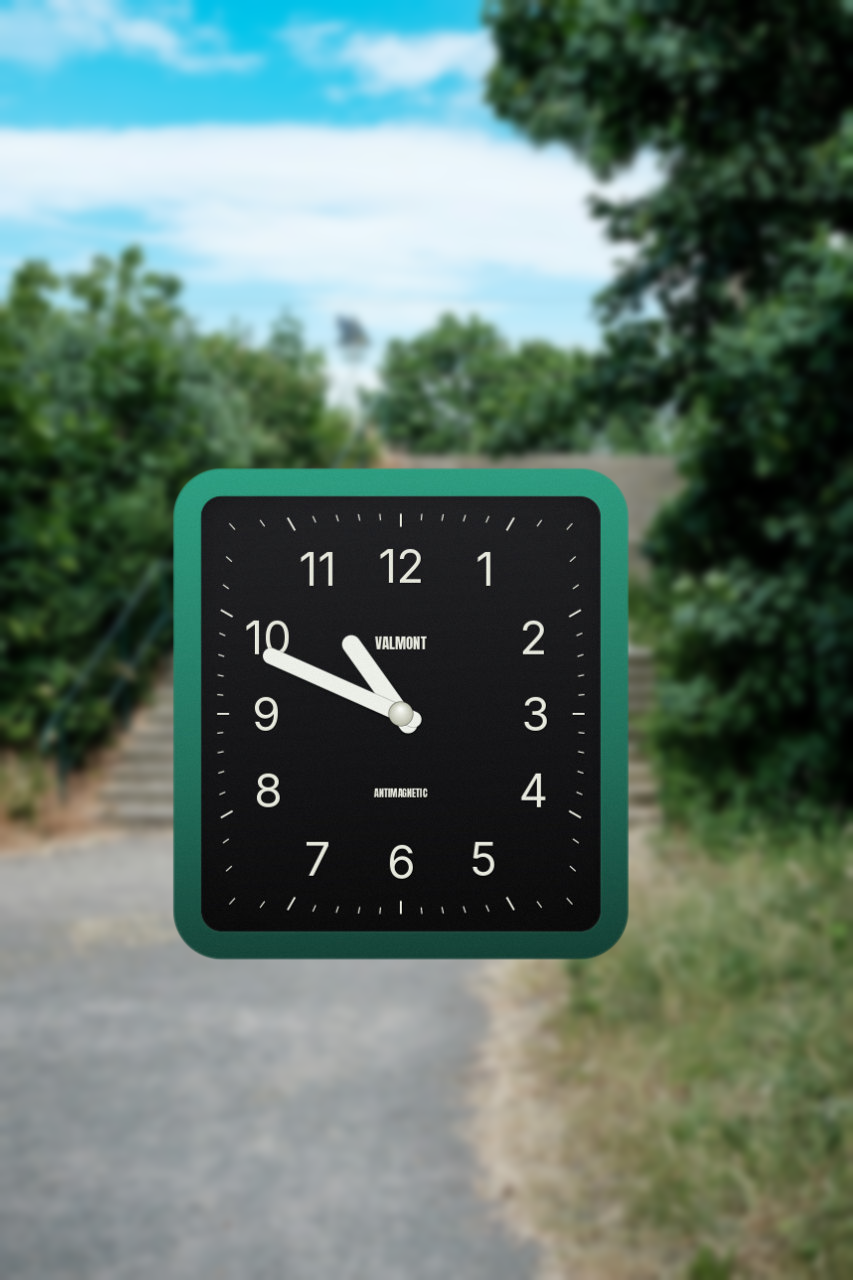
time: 10:49
